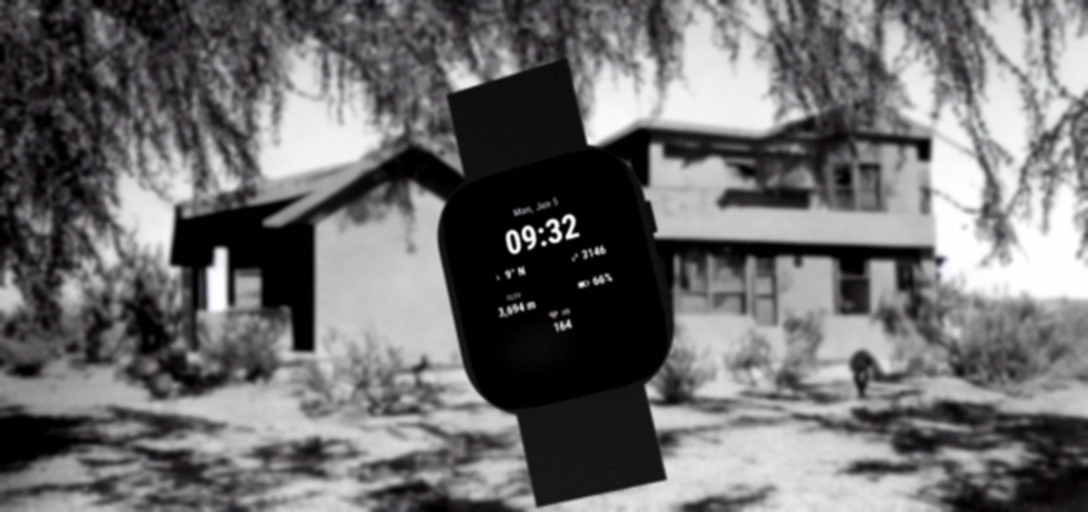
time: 9:32
